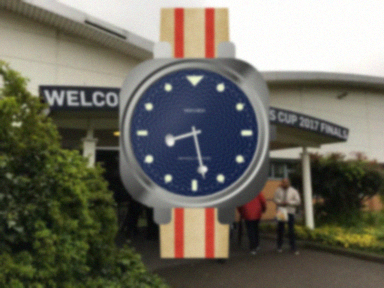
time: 8:28
